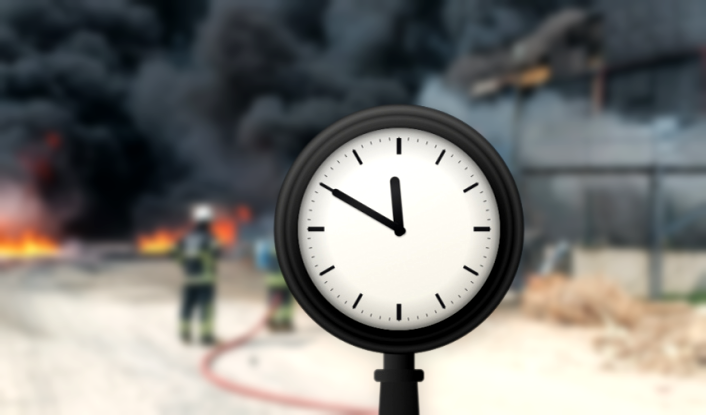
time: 11:50
